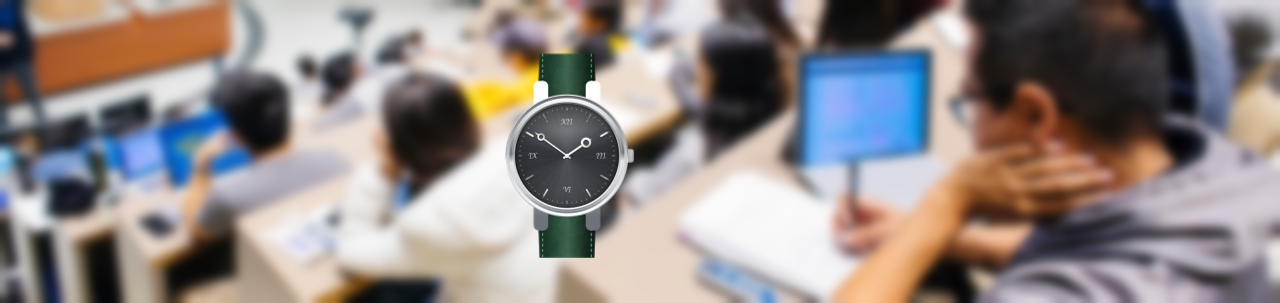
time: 1:51
